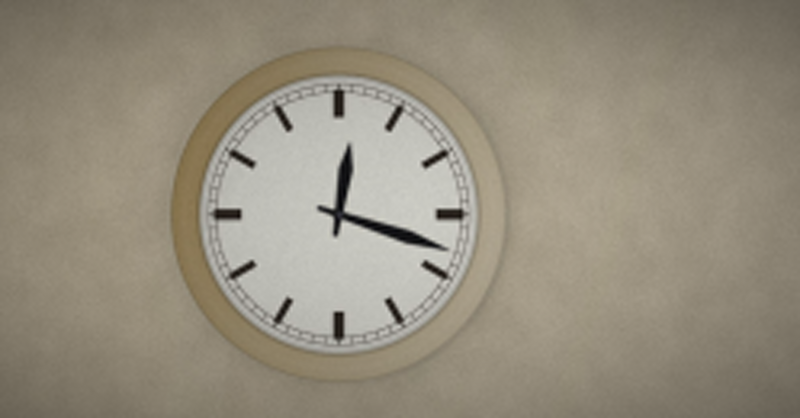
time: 12:18
